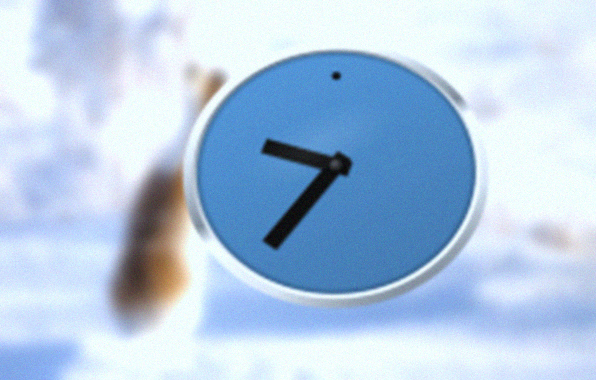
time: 9:36
